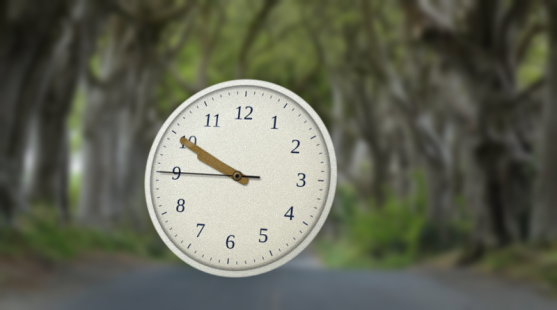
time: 9:49:45
